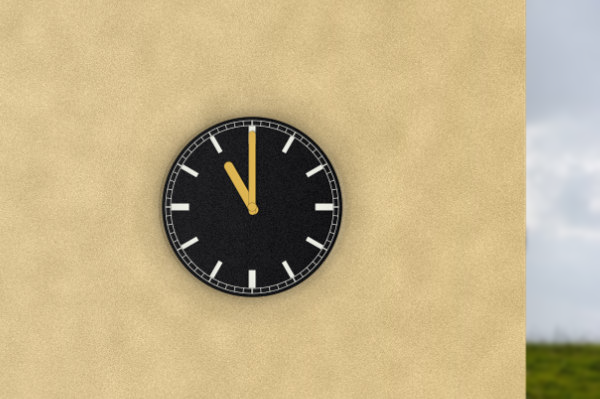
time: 11:00
